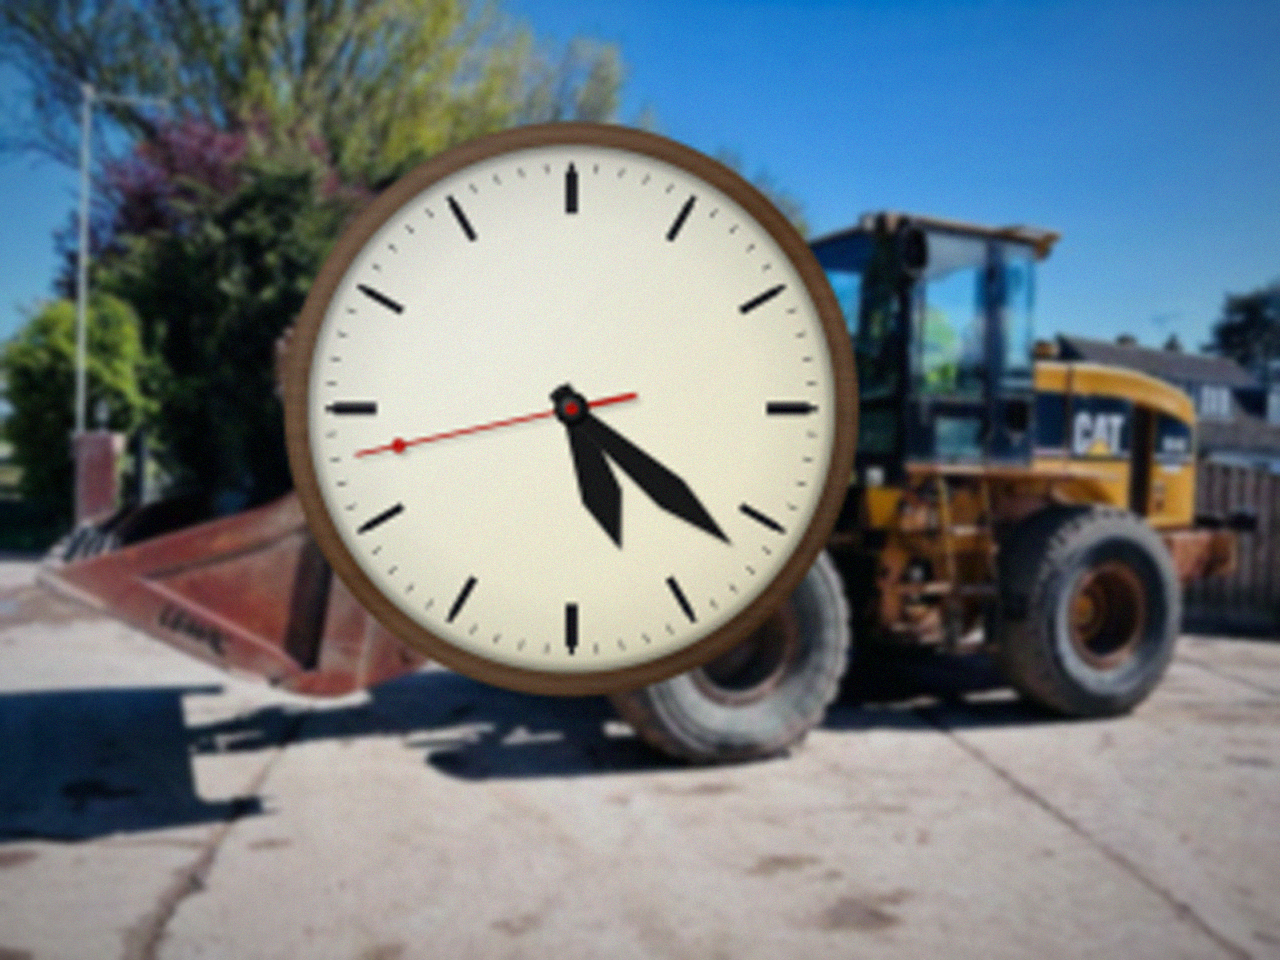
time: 5:21:43
